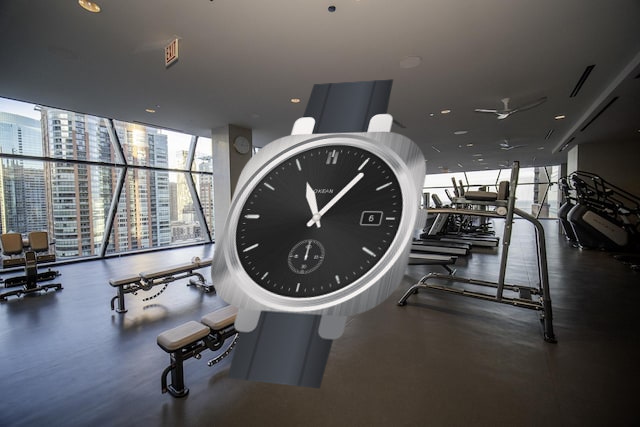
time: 11:06
